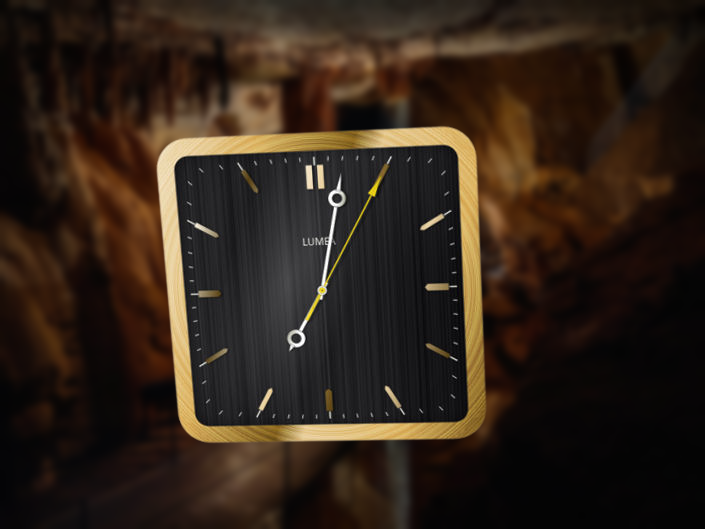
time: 7:02:05
